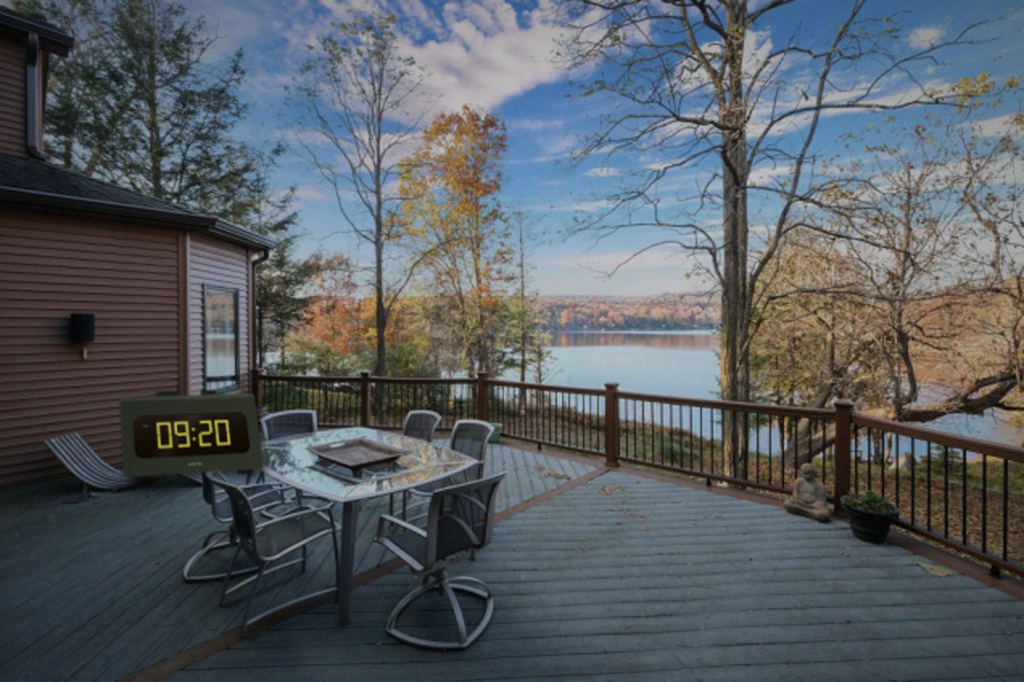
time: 9:20
